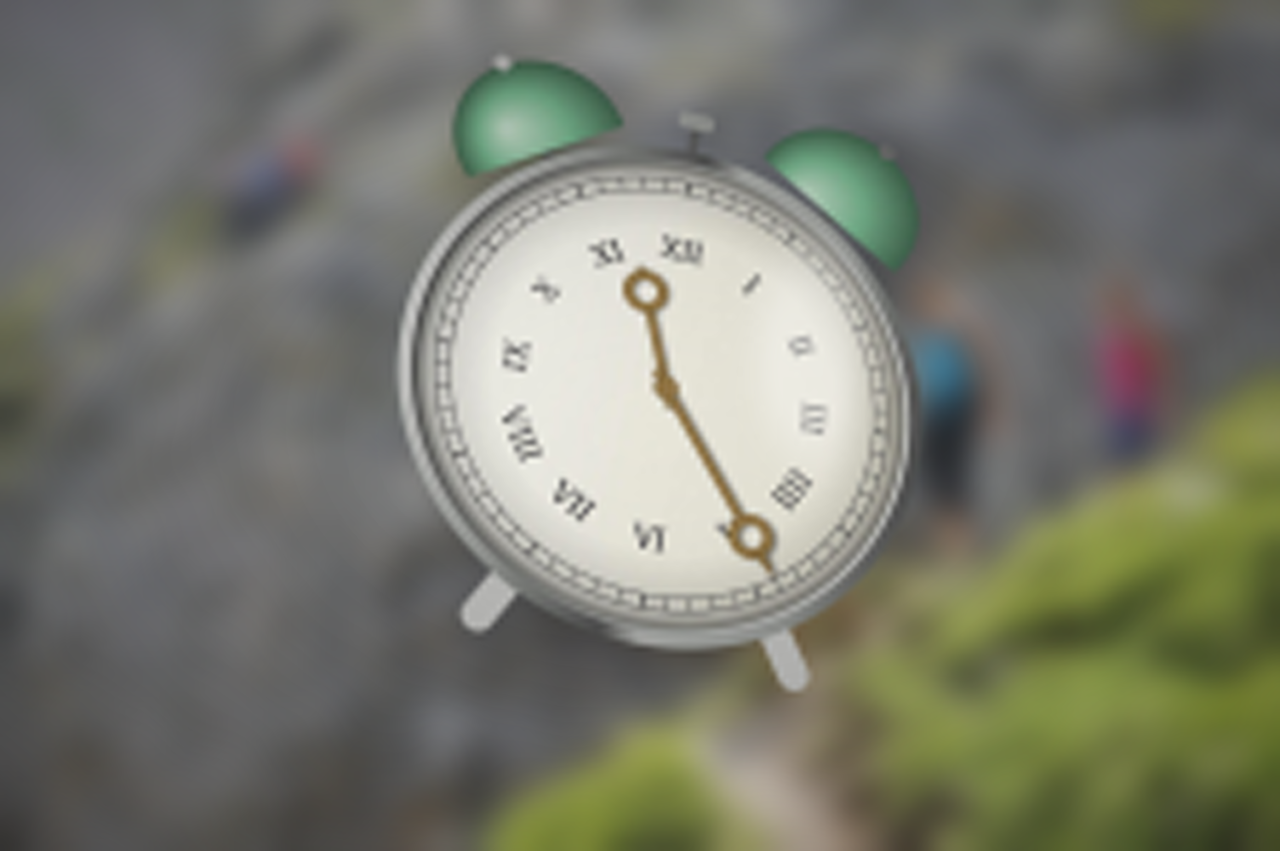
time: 11:24
